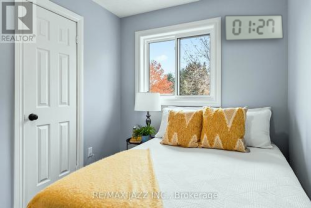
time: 1:27
